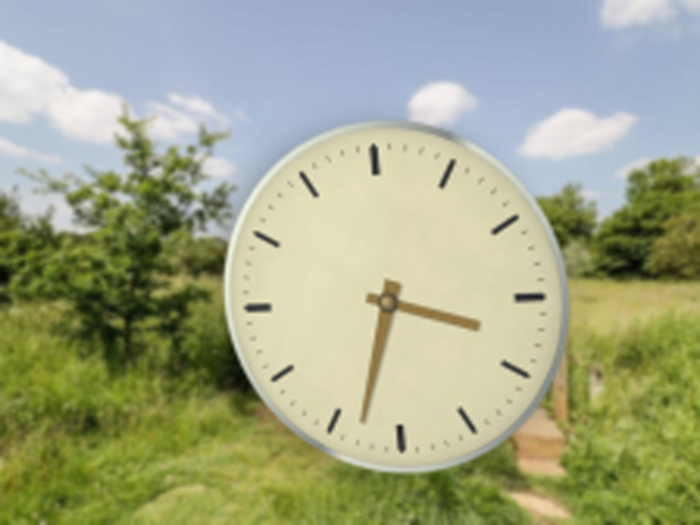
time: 3:33
